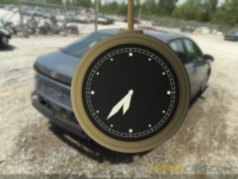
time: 6:37
